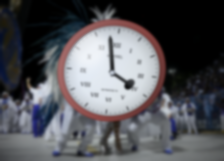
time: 3:58
